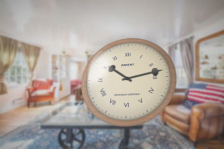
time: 10:13
